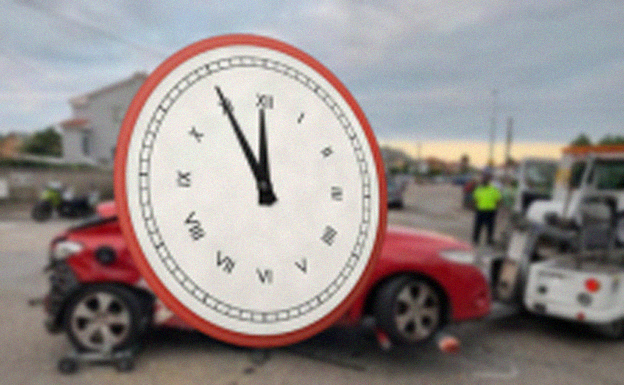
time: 11:55
